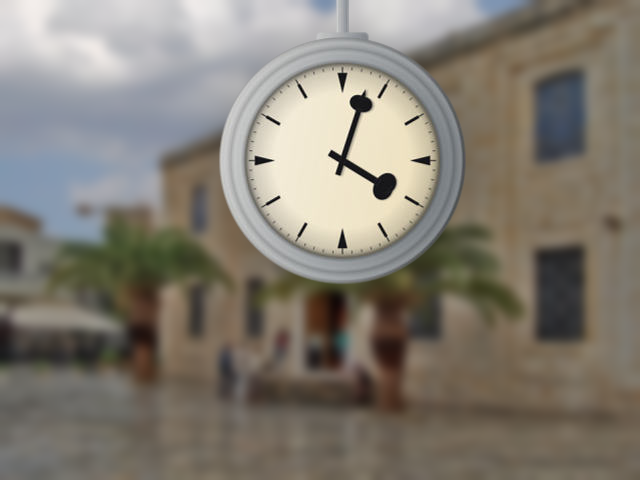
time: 4:03
